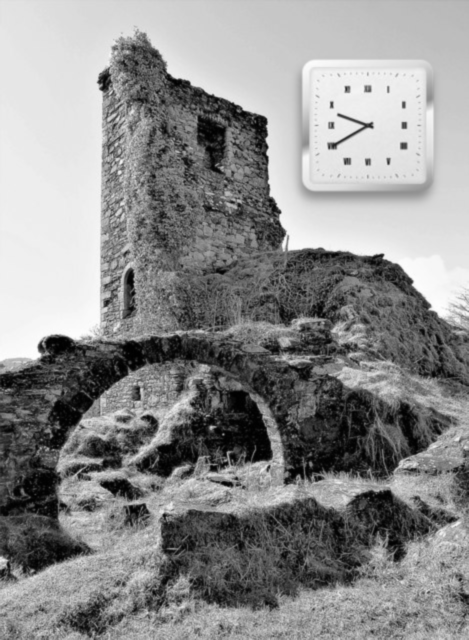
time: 9:40
